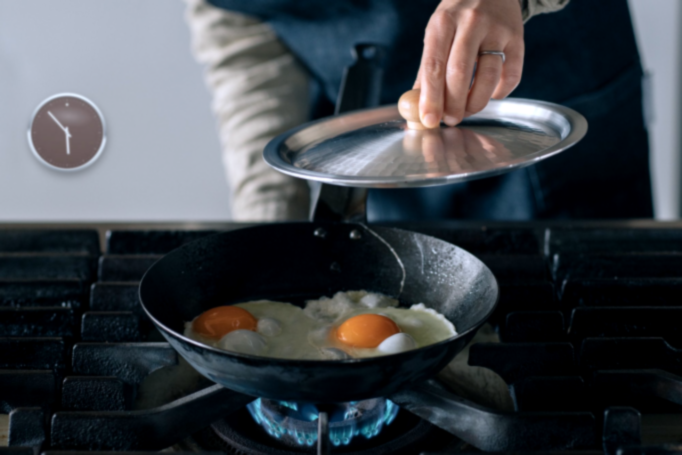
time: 5:53
